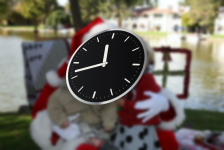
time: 11:42
